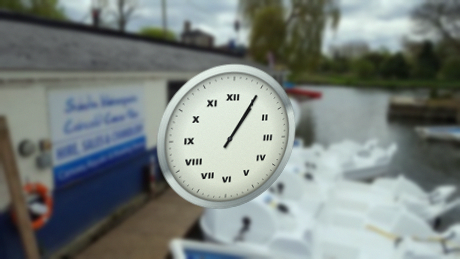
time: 1:05
